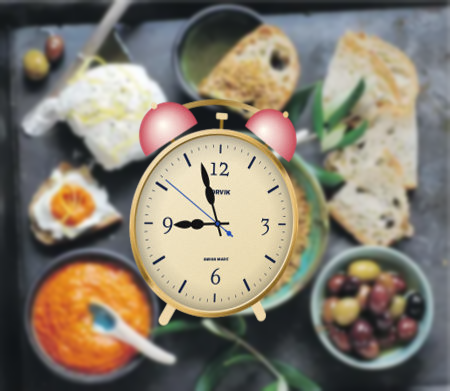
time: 8:56:51
